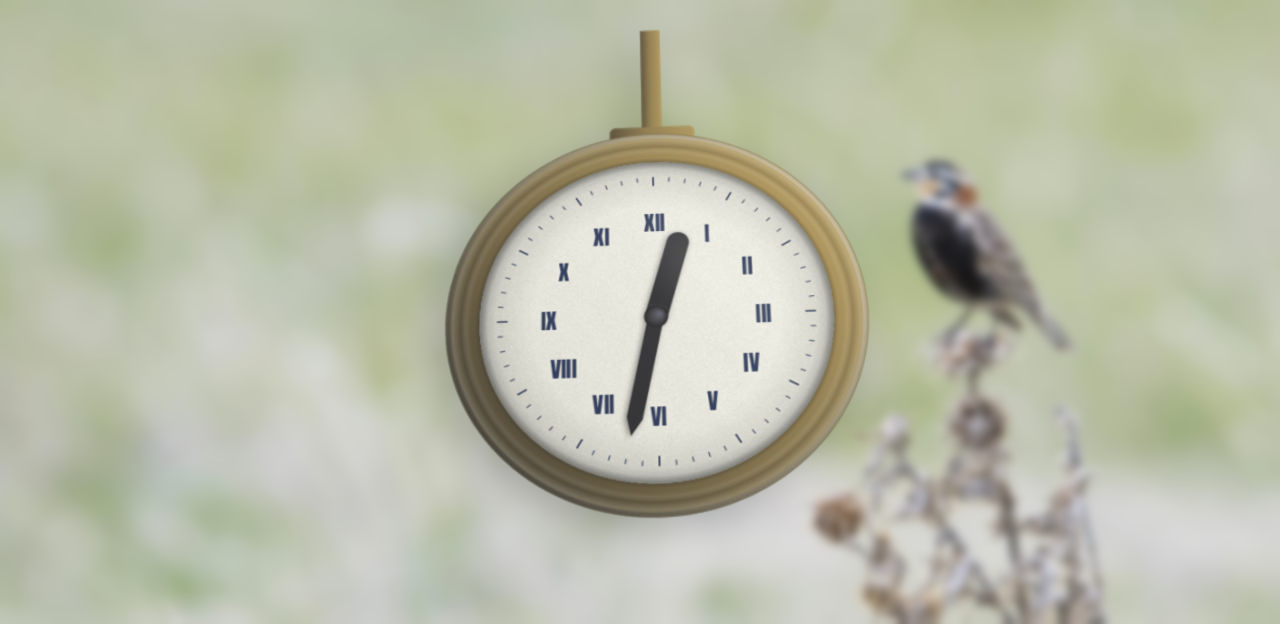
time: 12:32
